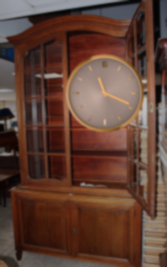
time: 11:19
